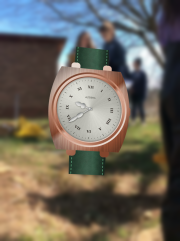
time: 9:39
